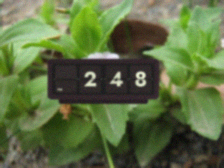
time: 2:48
